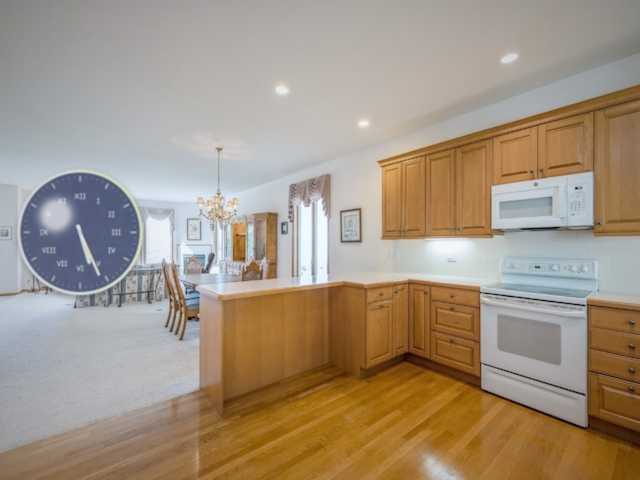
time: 5:26
